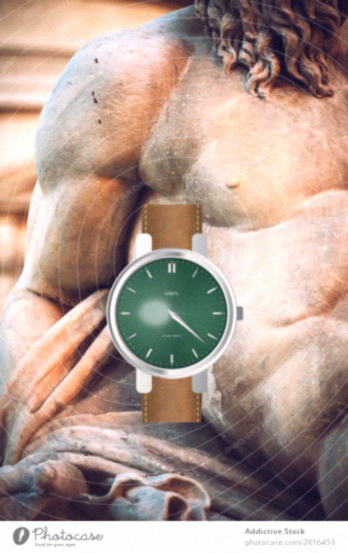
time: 4:22
